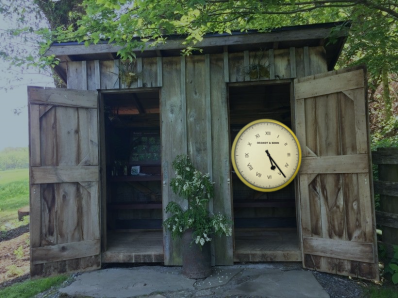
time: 5:24
